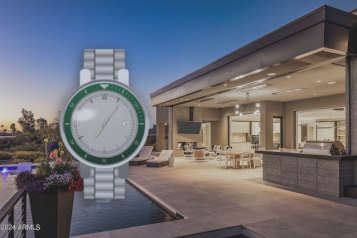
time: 7:06
